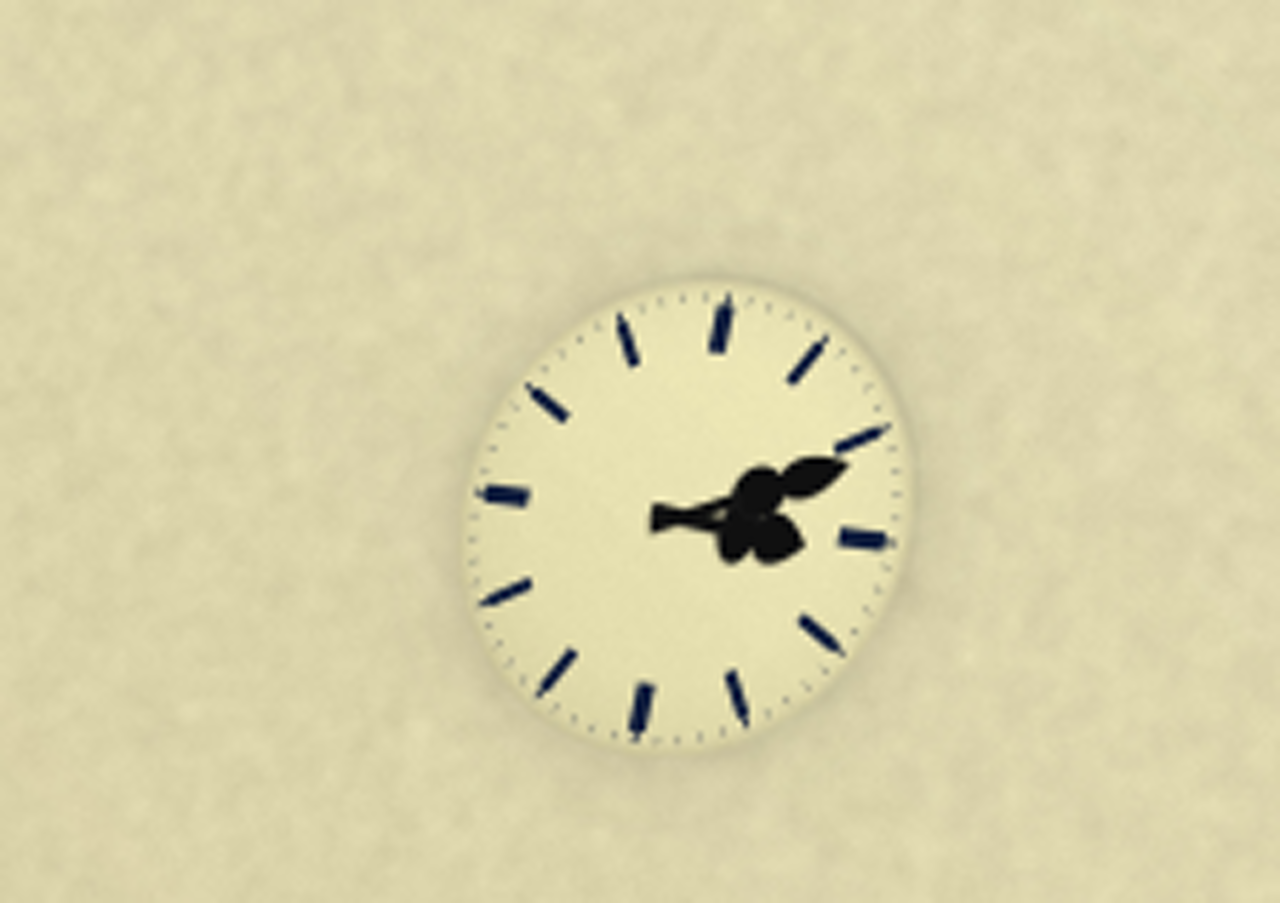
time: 3:11
